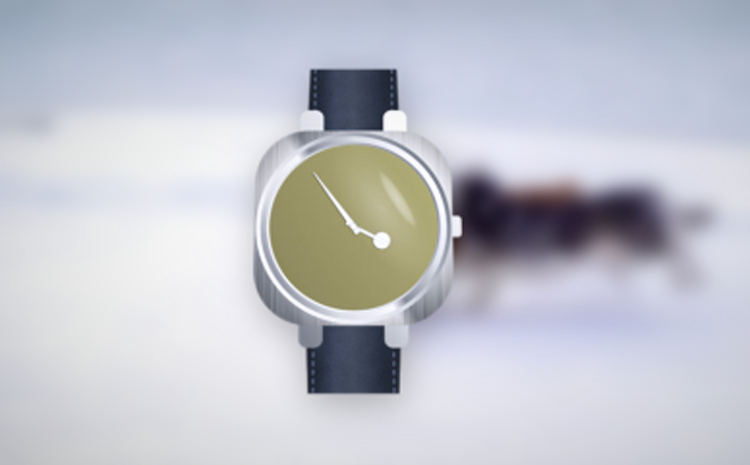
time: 3:54
